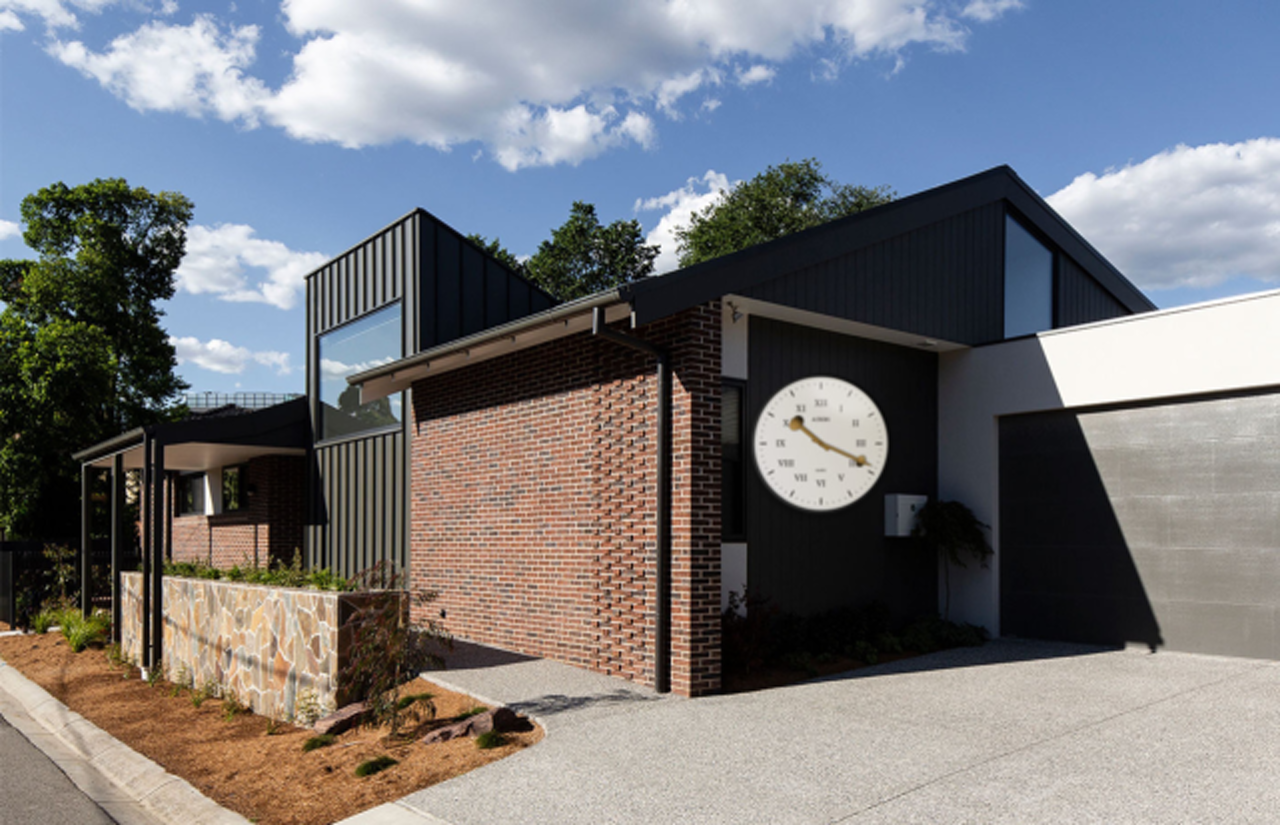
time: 10:19
